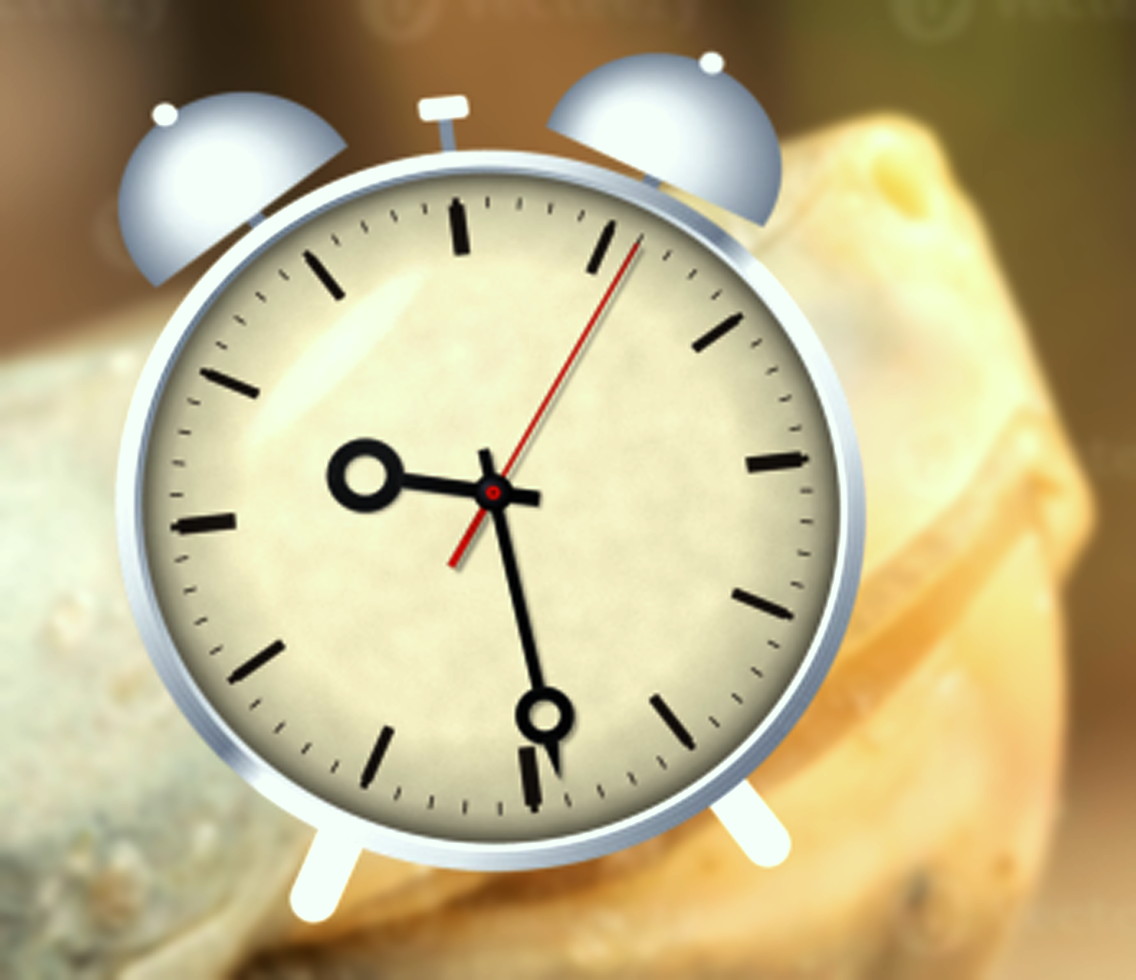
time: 9:29:06
